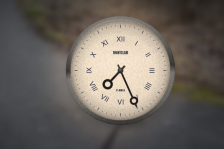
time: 7:26
